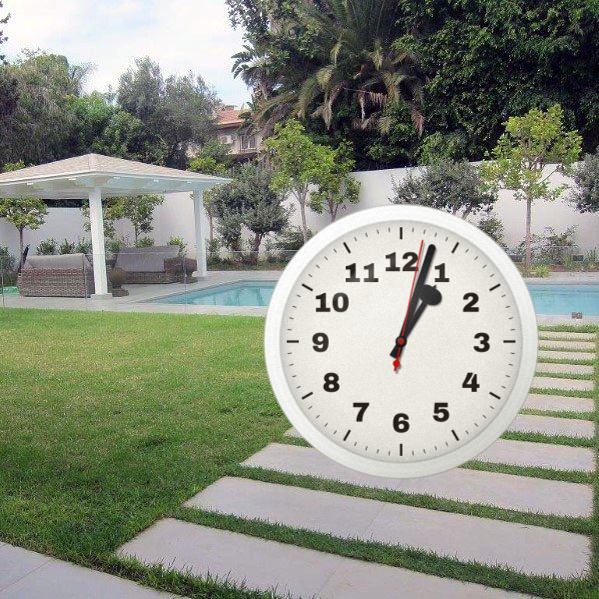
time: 1:03:02
